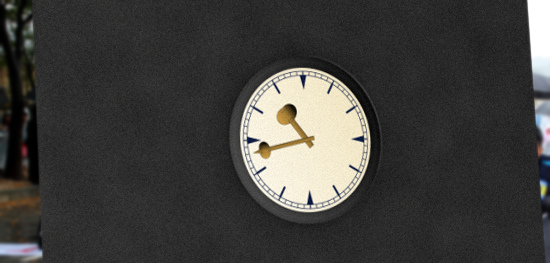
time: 10:43
